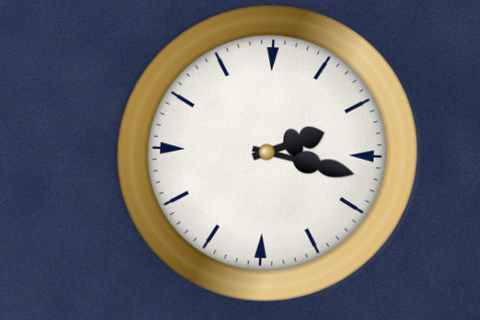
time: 2:17
